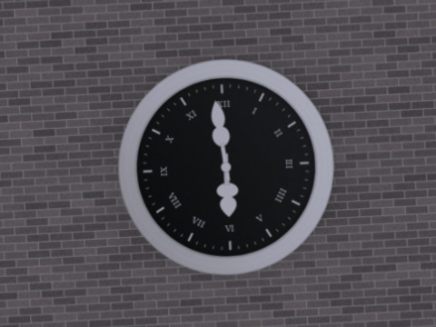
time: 5:59
